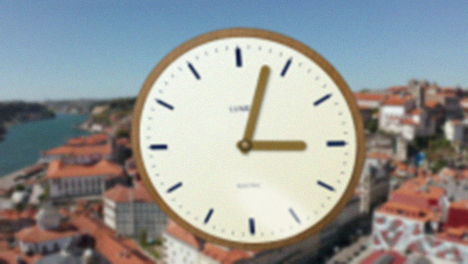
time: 3:03
